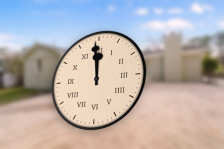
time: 11:59
